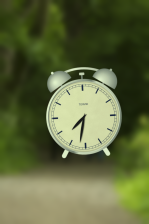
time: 7:32
